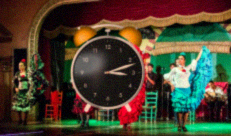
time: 3:12
